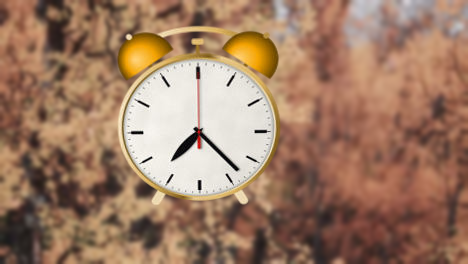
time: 7:23:00
